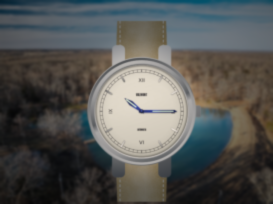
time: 10:15
